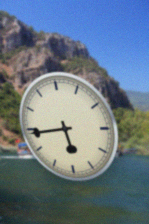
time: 5:44
